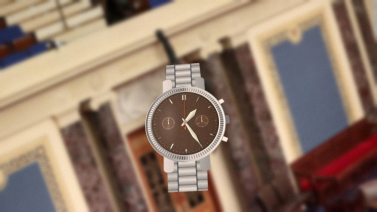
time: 1:25
